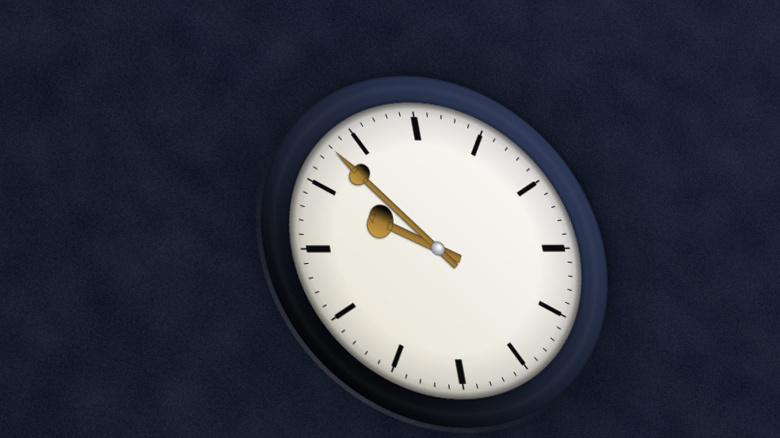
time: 9:53
